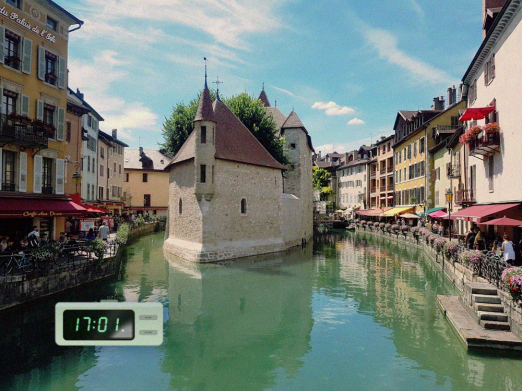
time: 17:01
